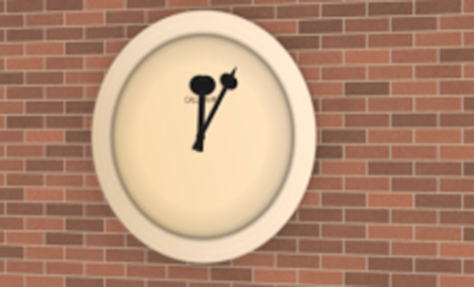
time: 12:05
